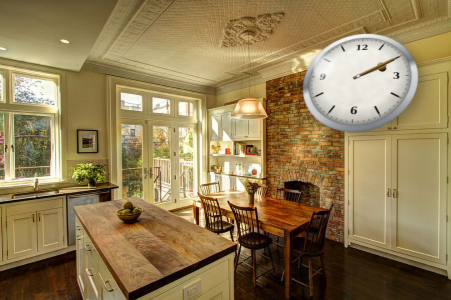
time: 2:10
